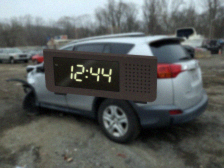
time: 12:44
